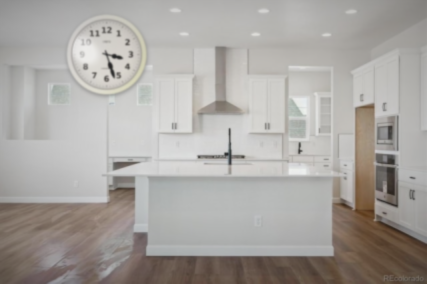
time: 3:27
